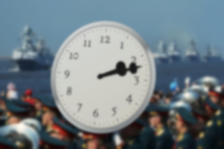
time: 2:12
